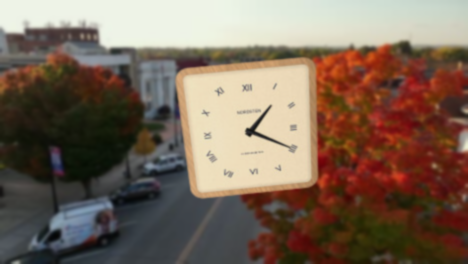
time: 1:20
